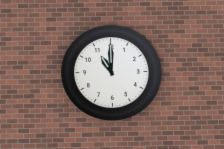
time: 11:00
